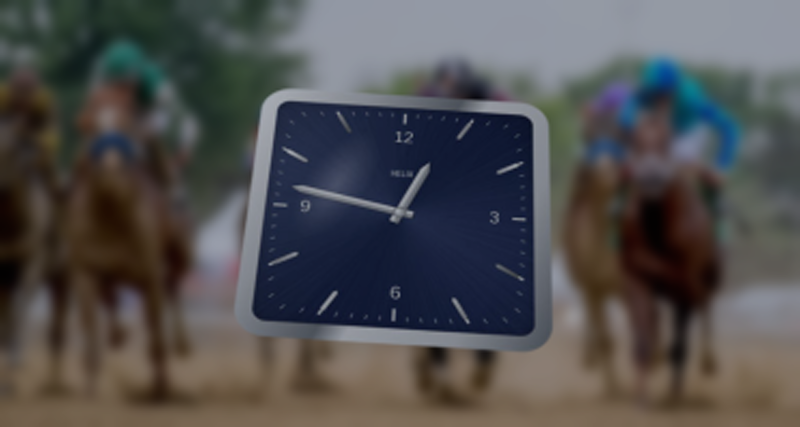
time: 12:47
